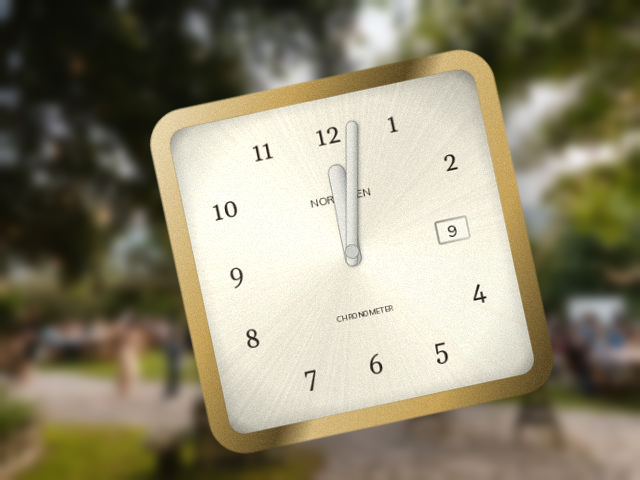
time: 12:02
